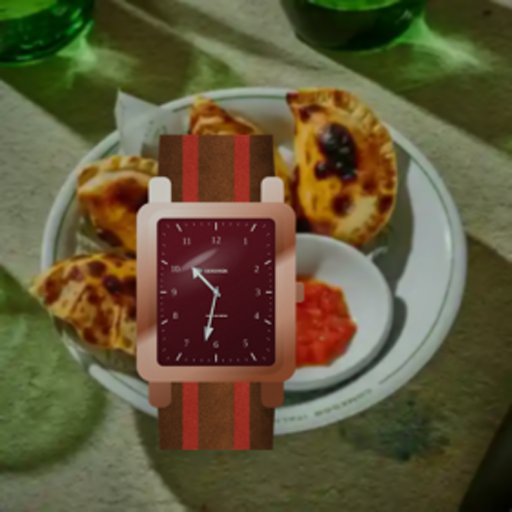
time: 10:32
